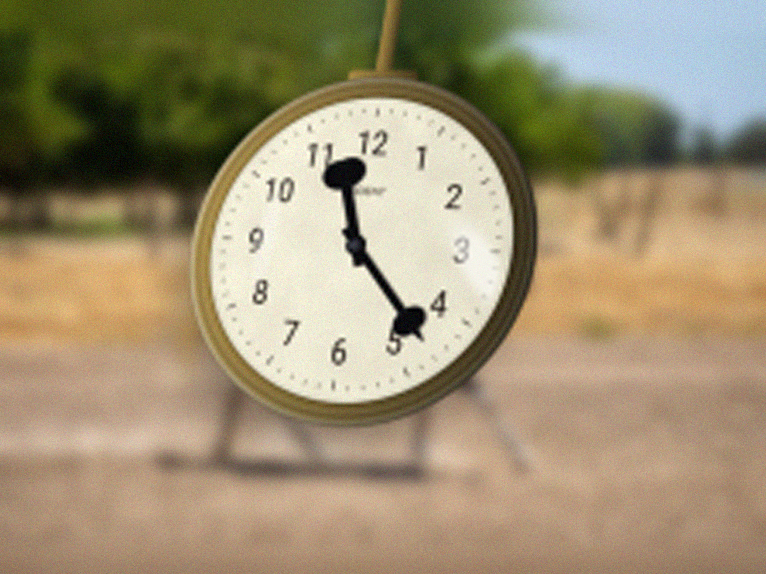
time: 11:23
